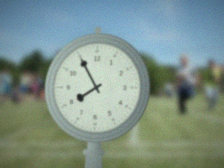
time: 7:55
